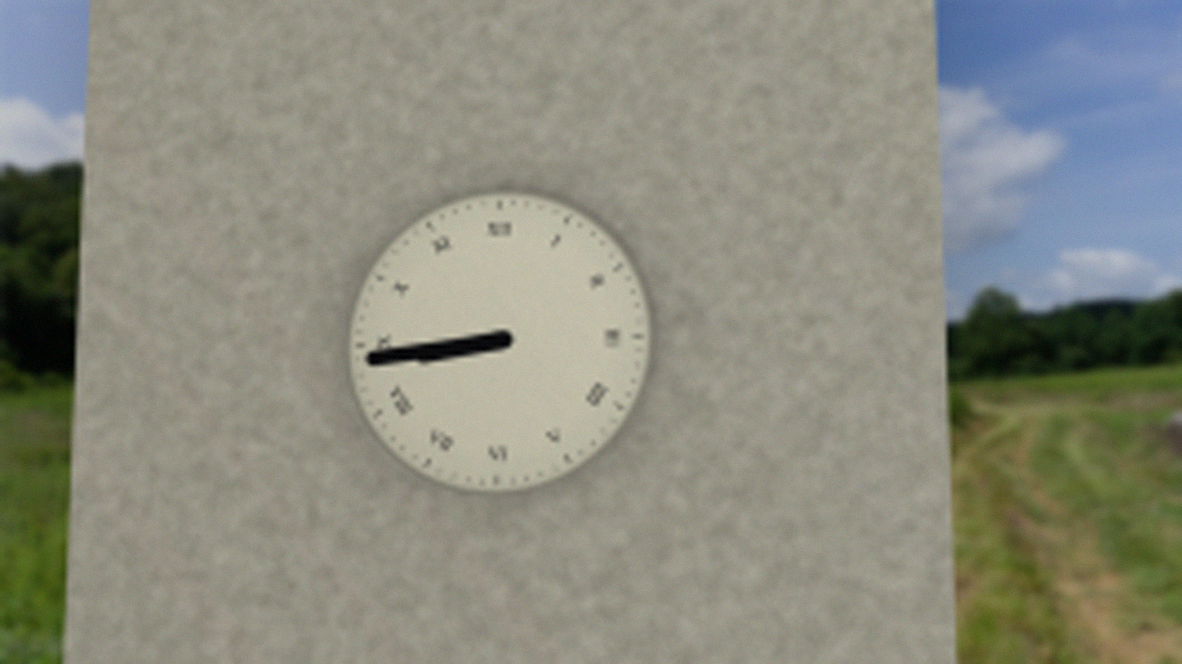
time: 8:44
